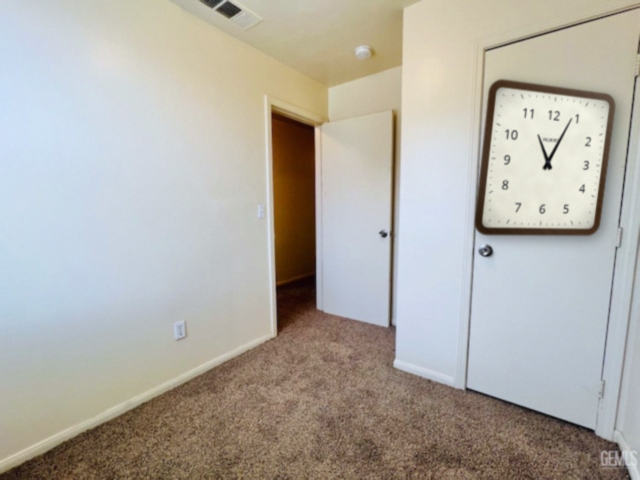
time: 11:04
